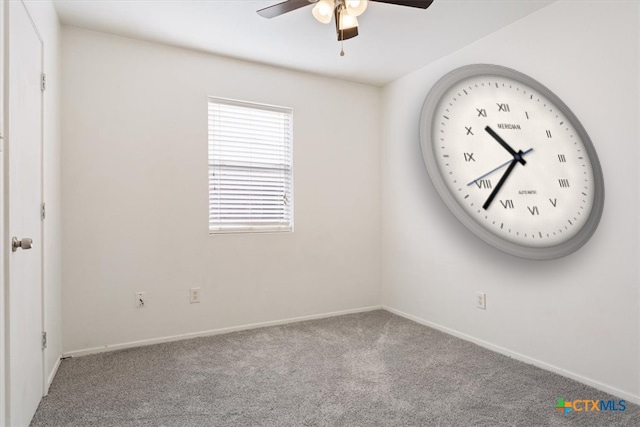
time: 10:37:41
